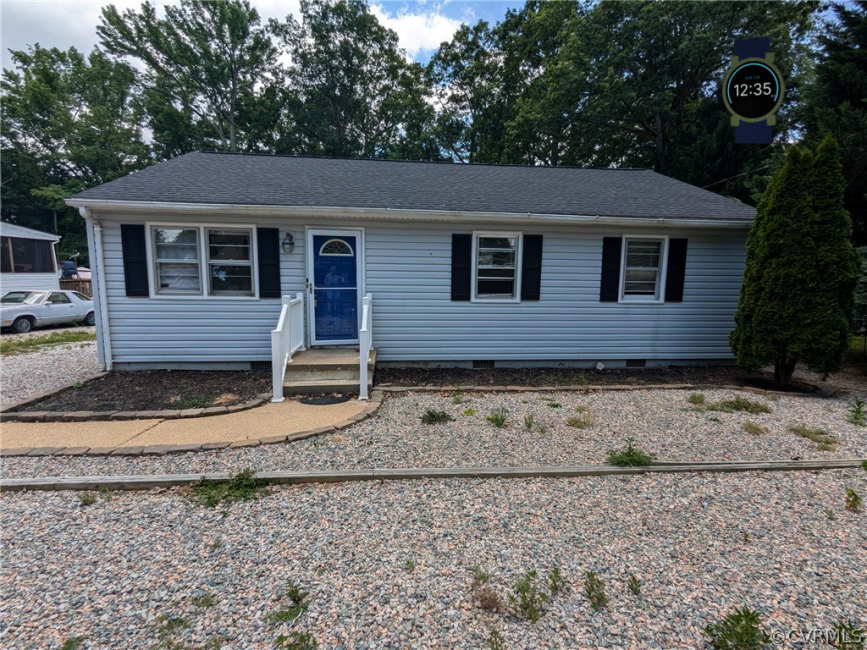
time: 12:35
